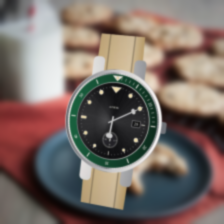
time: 6:10
